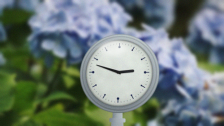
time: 2:48
